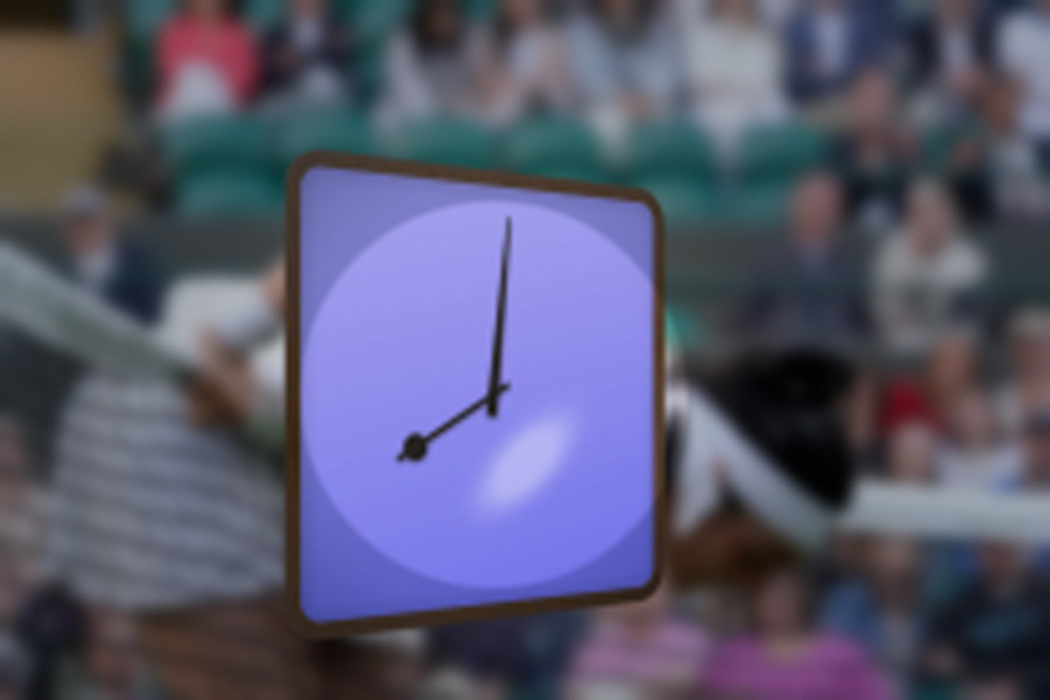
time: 8:01
